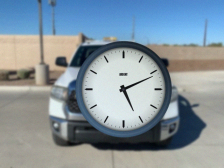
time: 5:11
